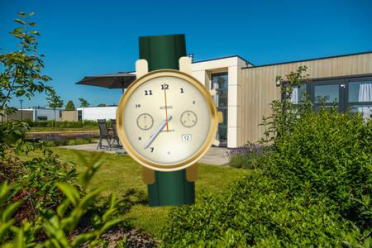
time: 7:37
